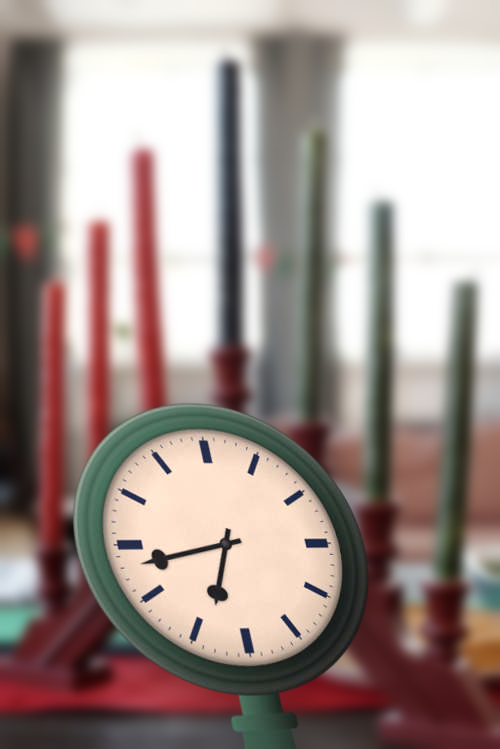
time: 6:43
